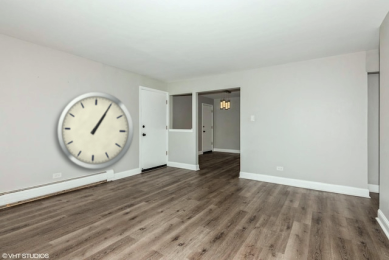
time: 1:05
